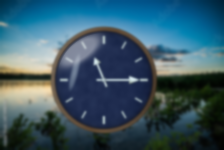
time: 11:15
